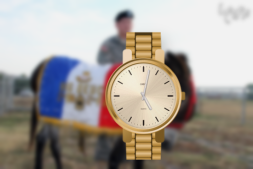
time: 5:02
